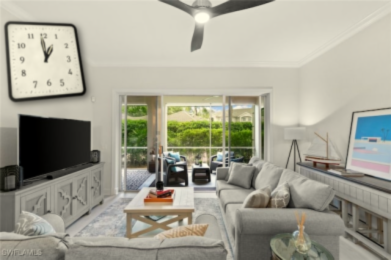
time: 12:59
